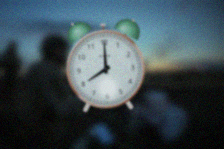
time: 8:00
